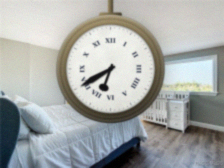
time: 6:40
